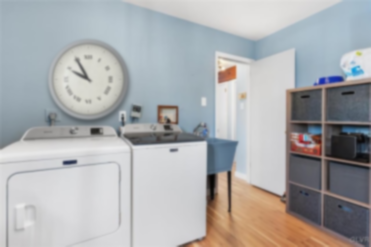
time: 9:55
